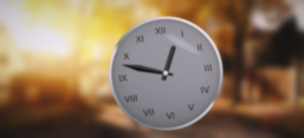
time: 12:48
